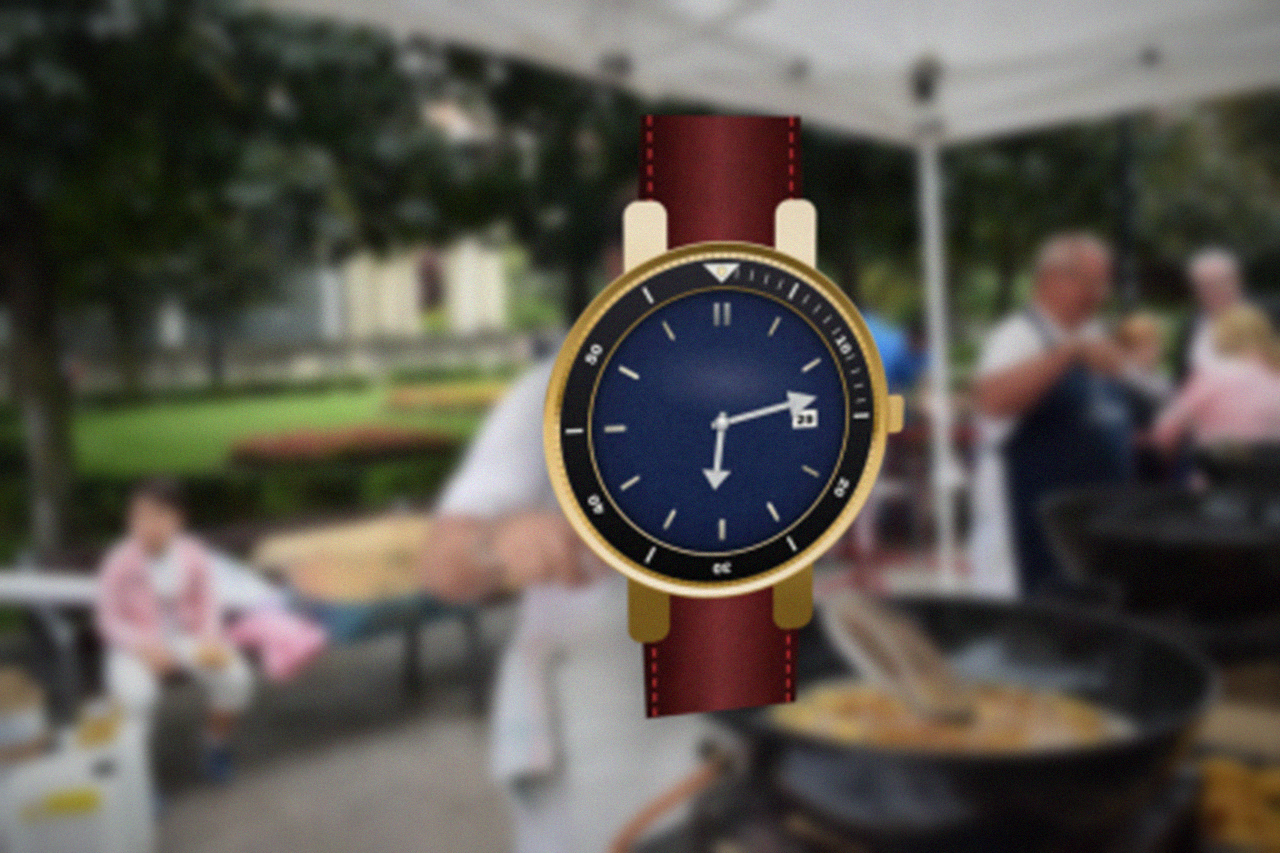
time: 6:13
